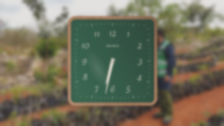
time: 6:32
